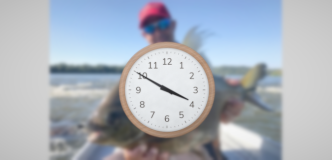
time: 3:50
